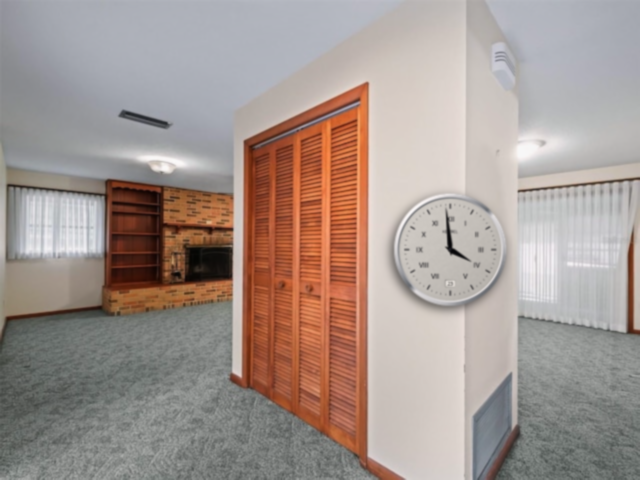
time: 3:59
